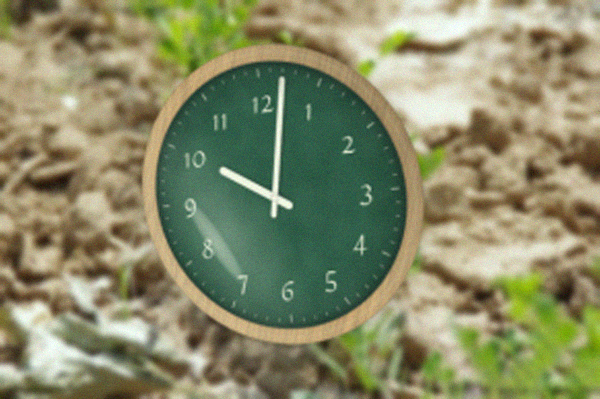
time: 10:02
